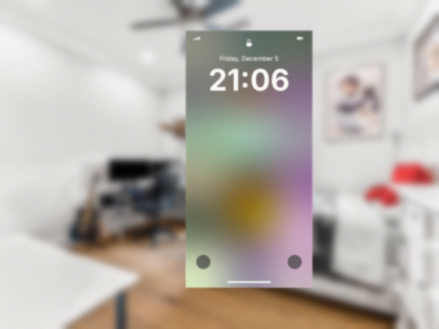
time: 21:06
